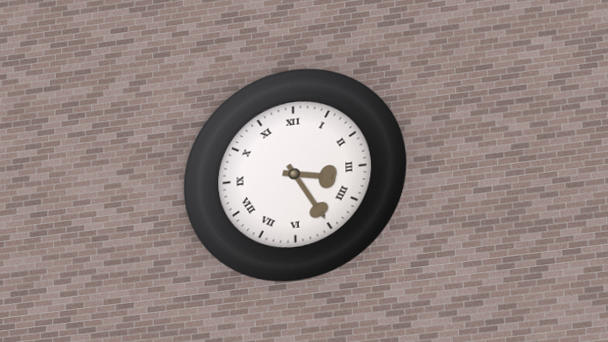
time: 3:25
